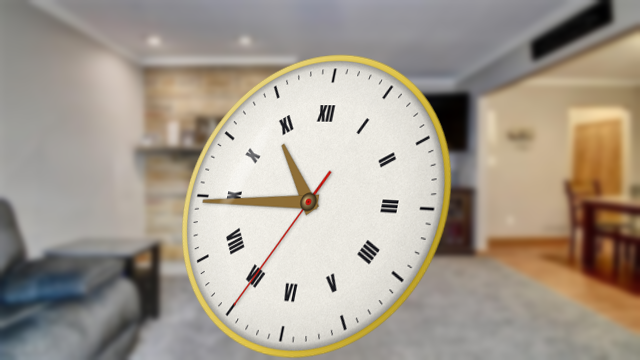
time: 10:44:35
